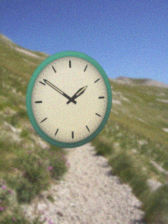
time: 1:51
